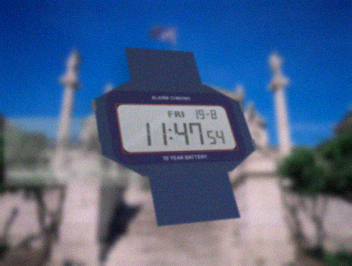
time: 11:47:54
